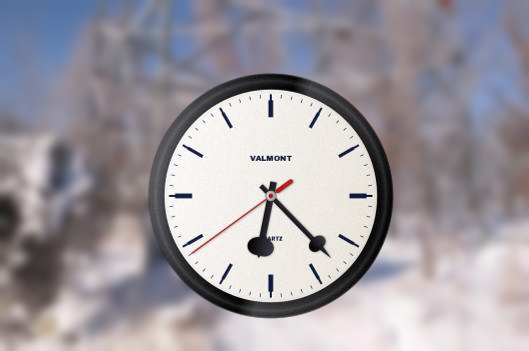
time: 6:22:39
